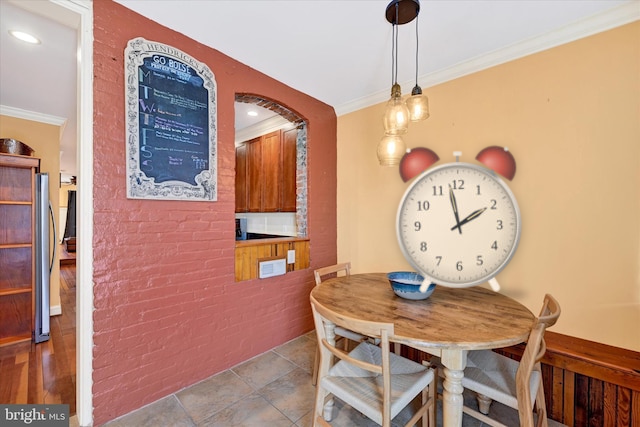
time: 1:58
